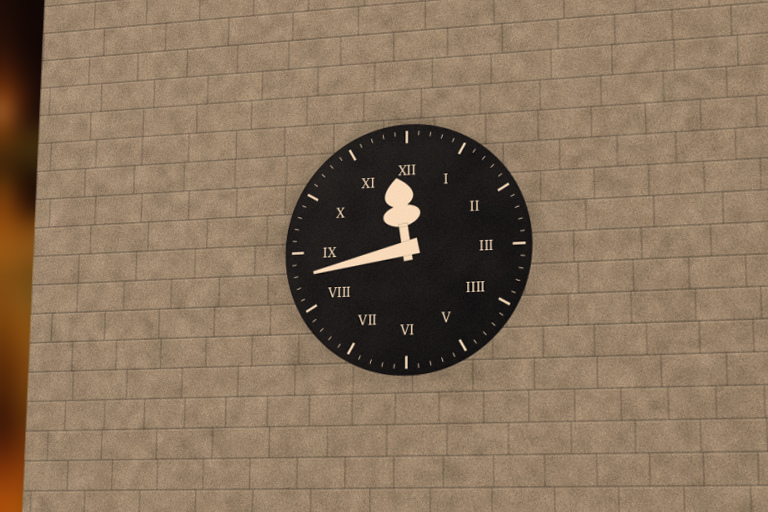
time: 11:43
